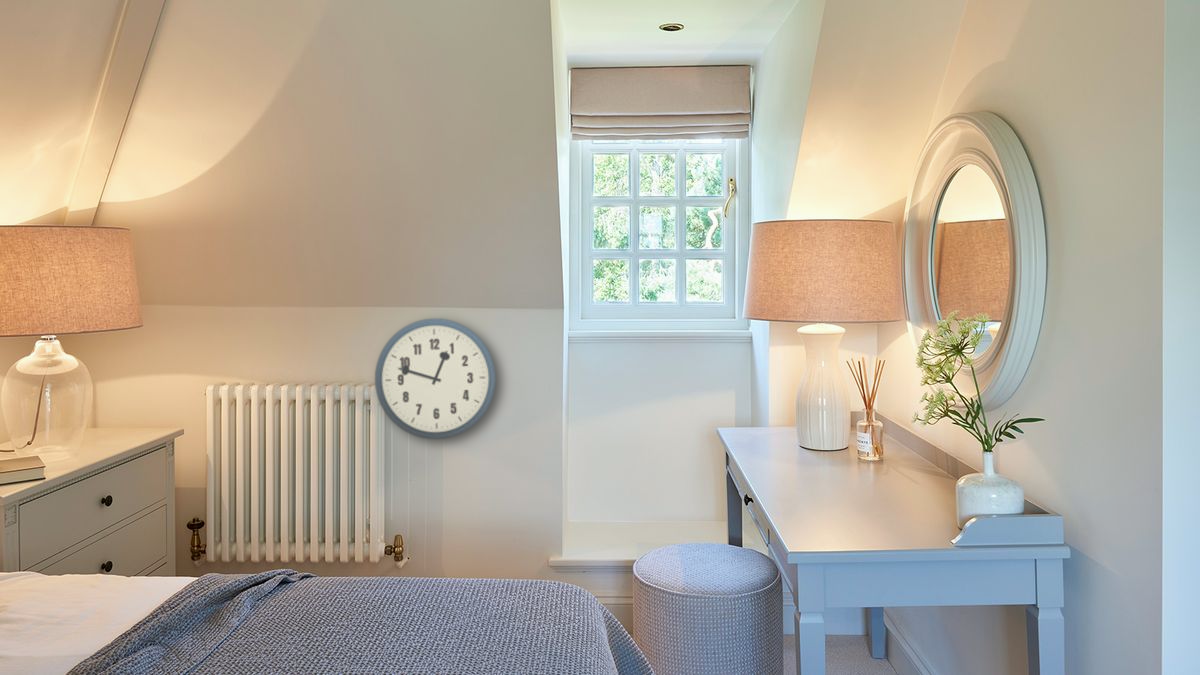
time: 12:48
